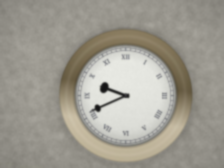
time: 9:41
